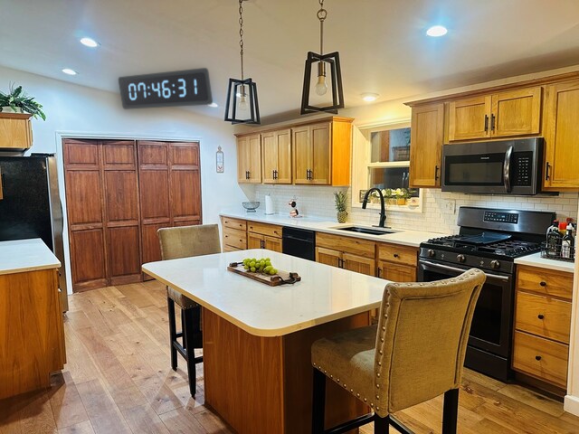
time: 7:46:31
